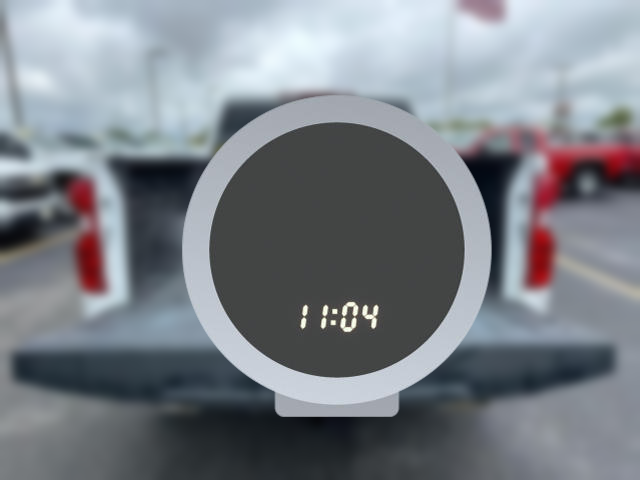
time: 11:04
